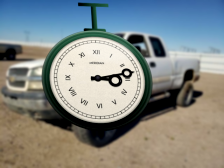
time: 3:13
